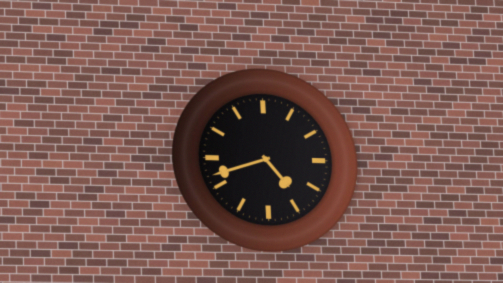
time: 4:42
